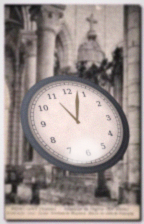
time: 11:03
